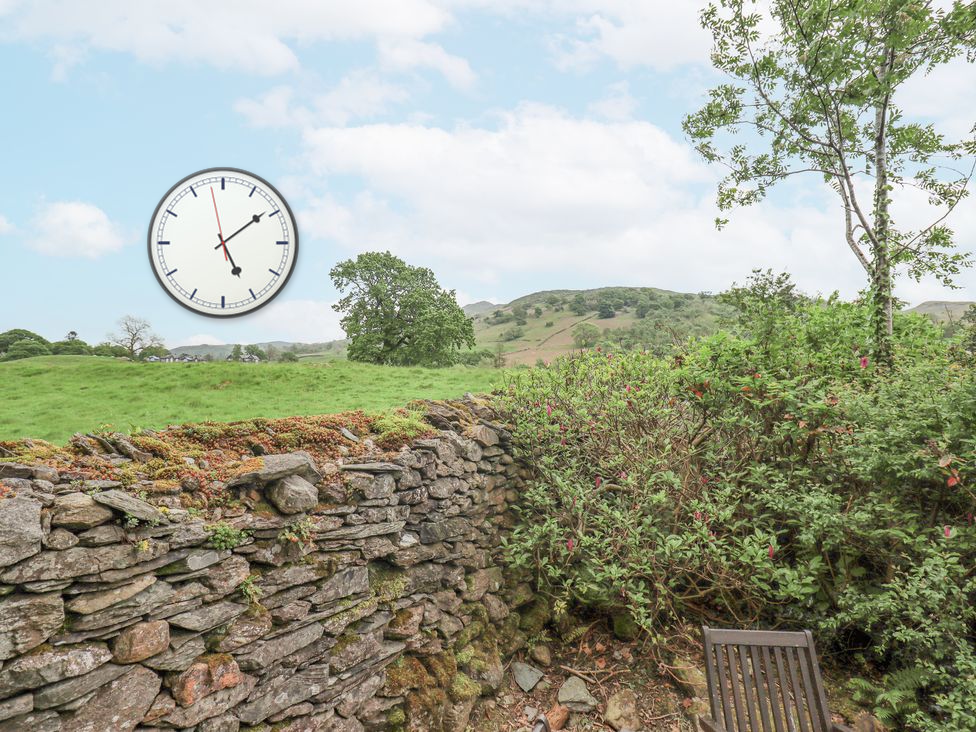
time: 5:08:58
